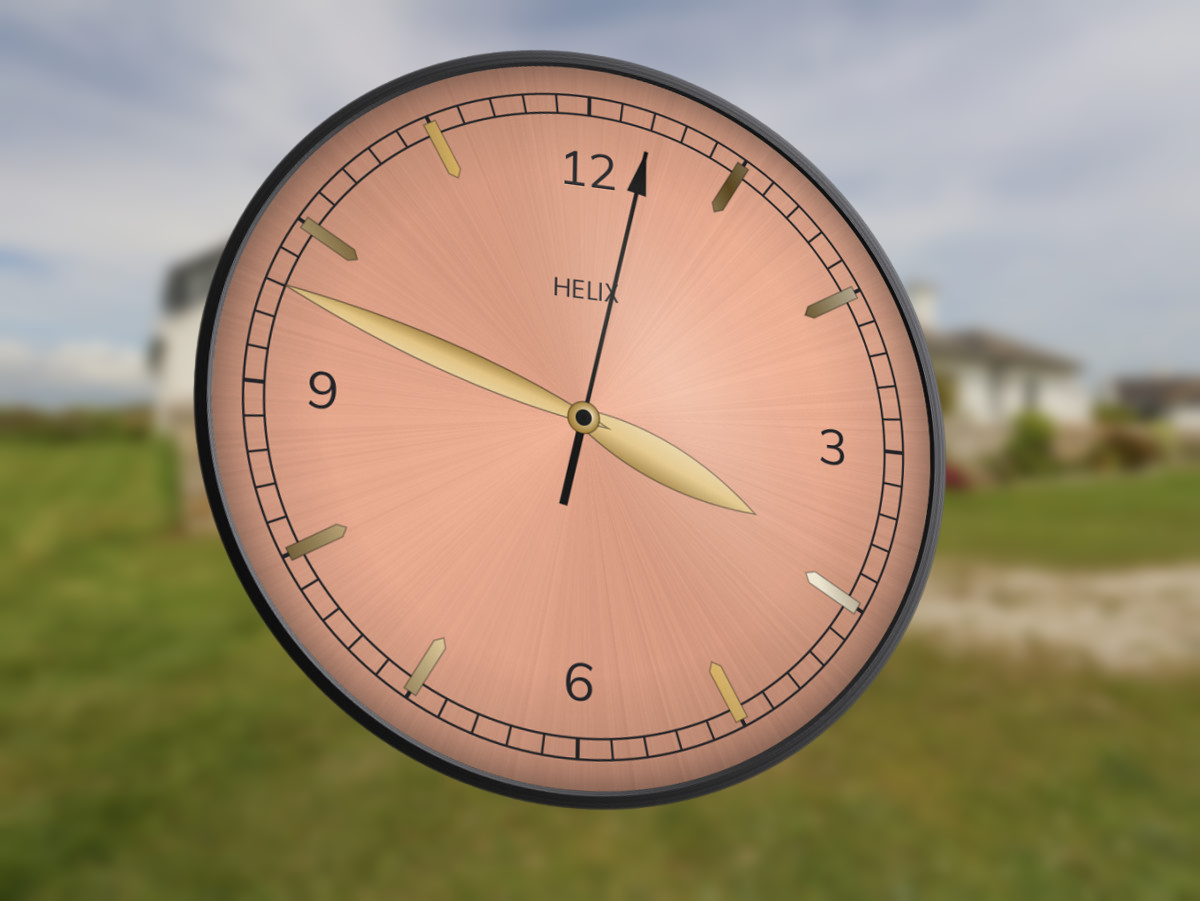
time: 3:48:02
